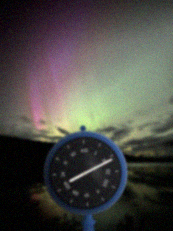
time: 8:11
